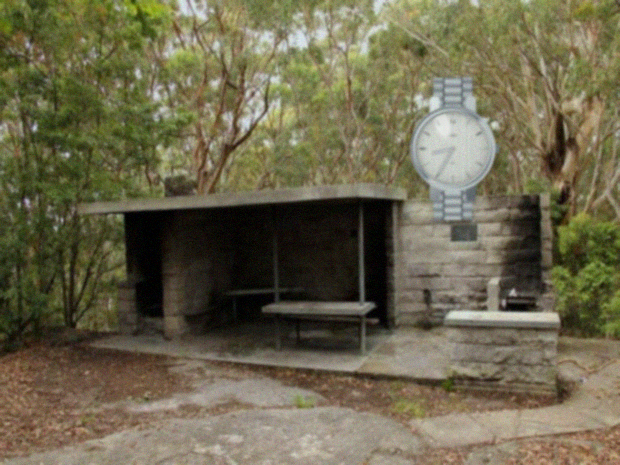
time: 8:35
